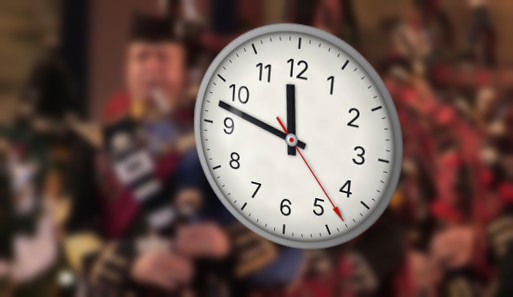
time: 11:47:23
